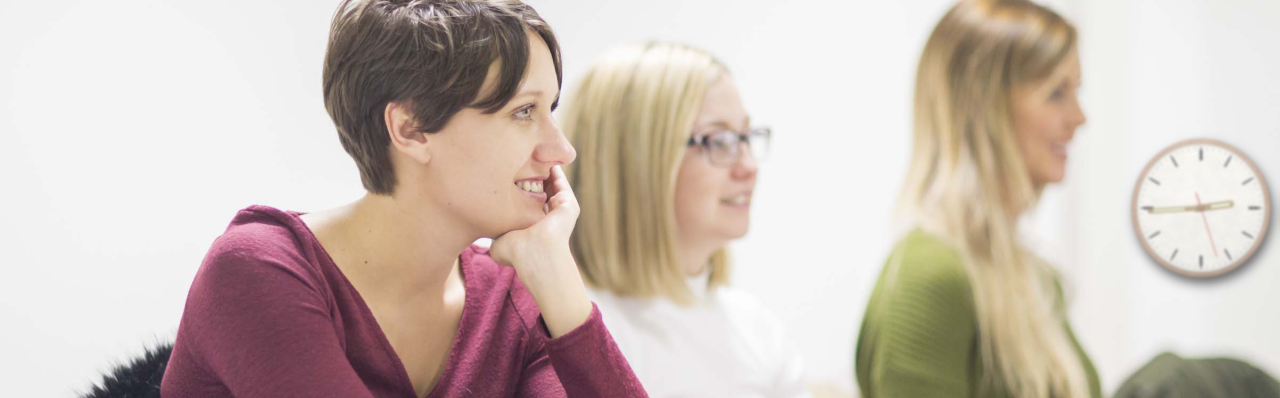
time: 2:44:27
